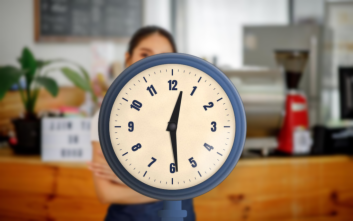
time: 12:29
